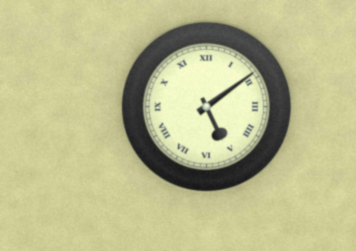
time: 5:09
